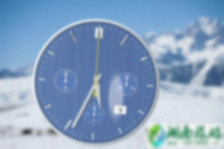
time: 5:34
